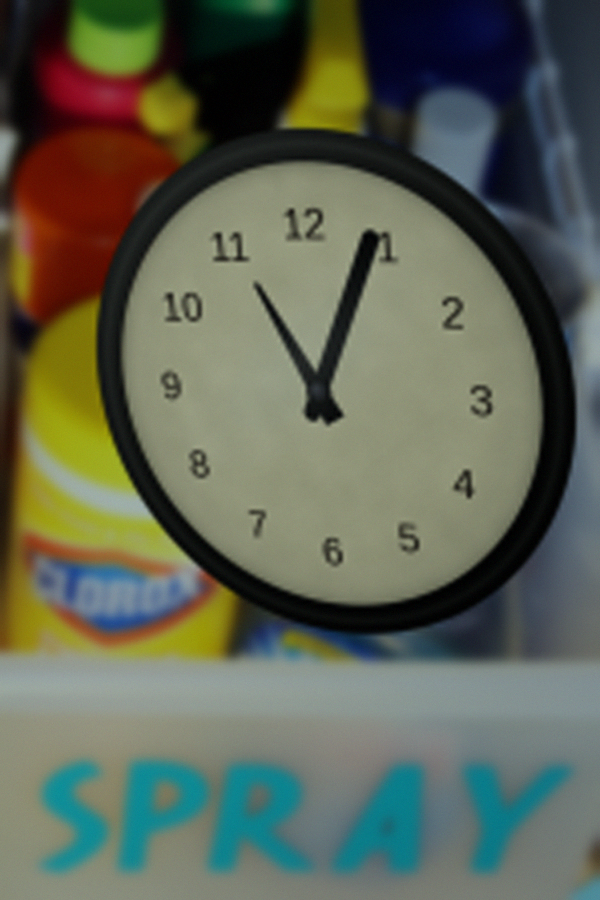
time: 11:04
